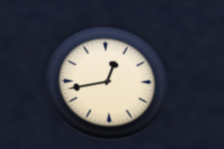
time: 12:43
